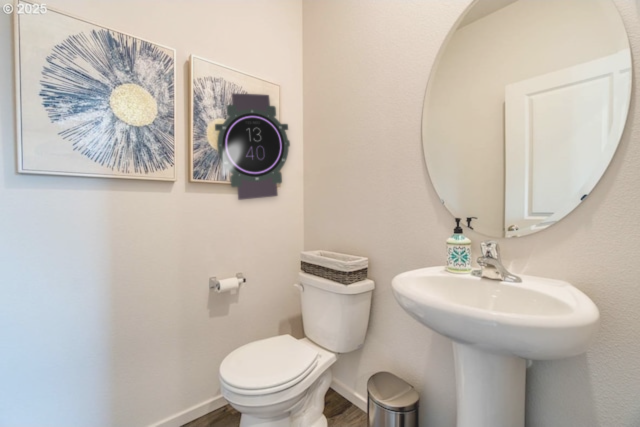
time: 13:40
